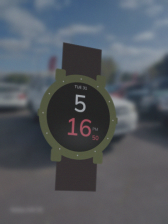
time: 5:16
